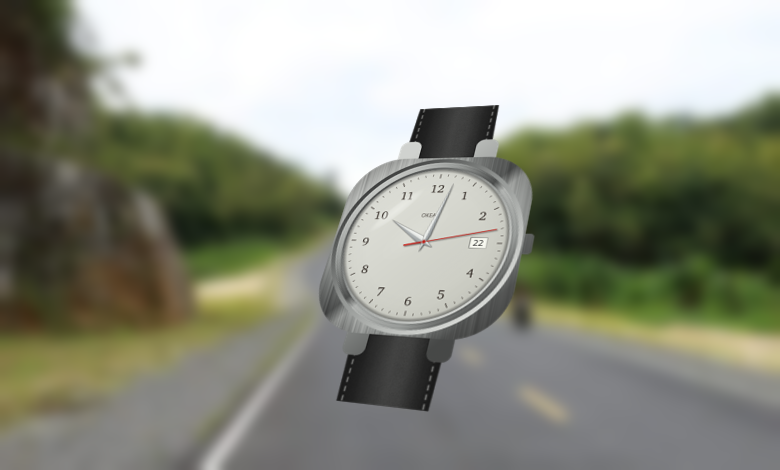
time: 10:02:13
